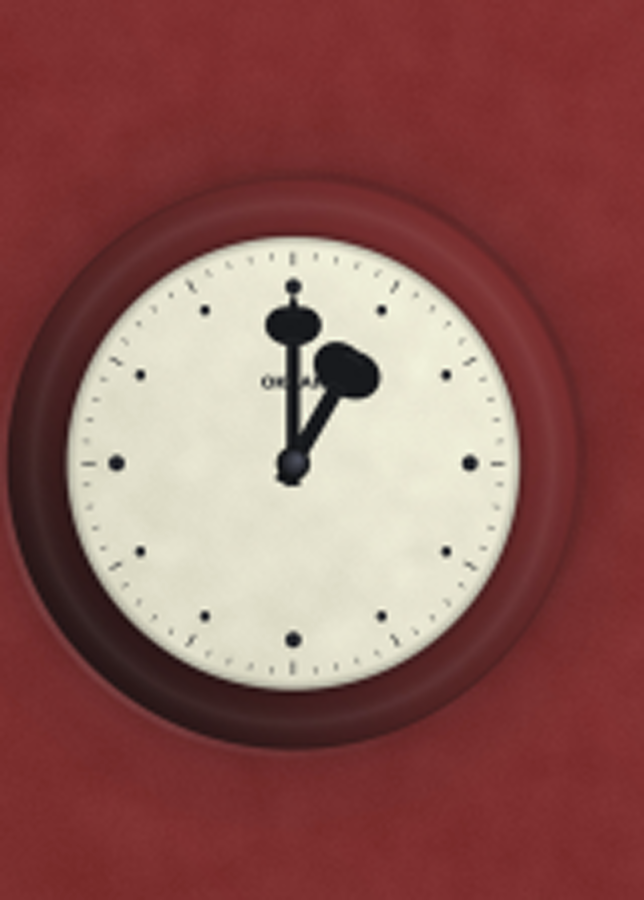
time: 1:00
